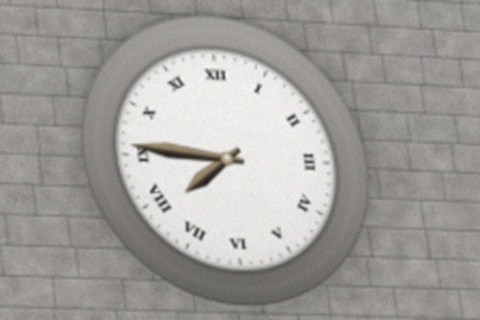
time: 7:46
